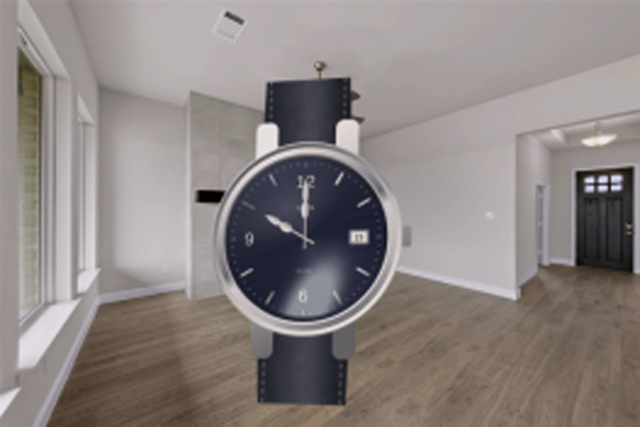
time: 10:00
